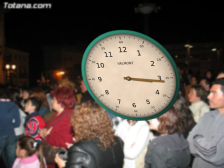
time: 3:16
